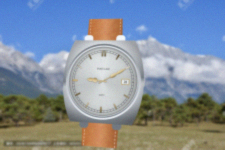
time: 9:10
